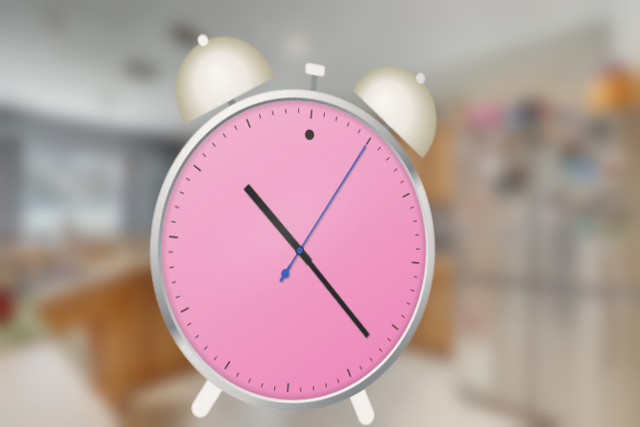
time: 10:22:05
